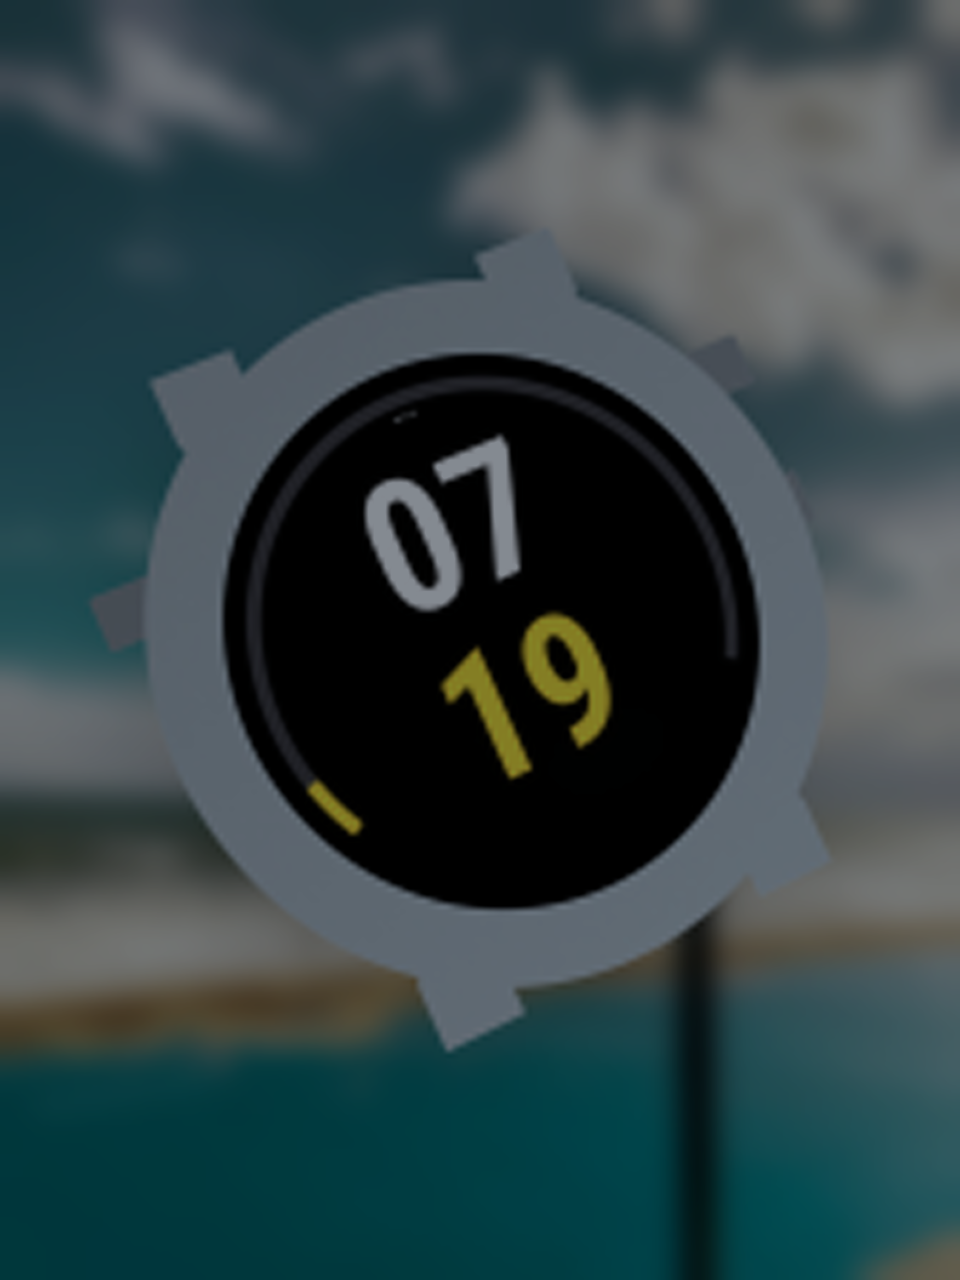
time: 7:19
